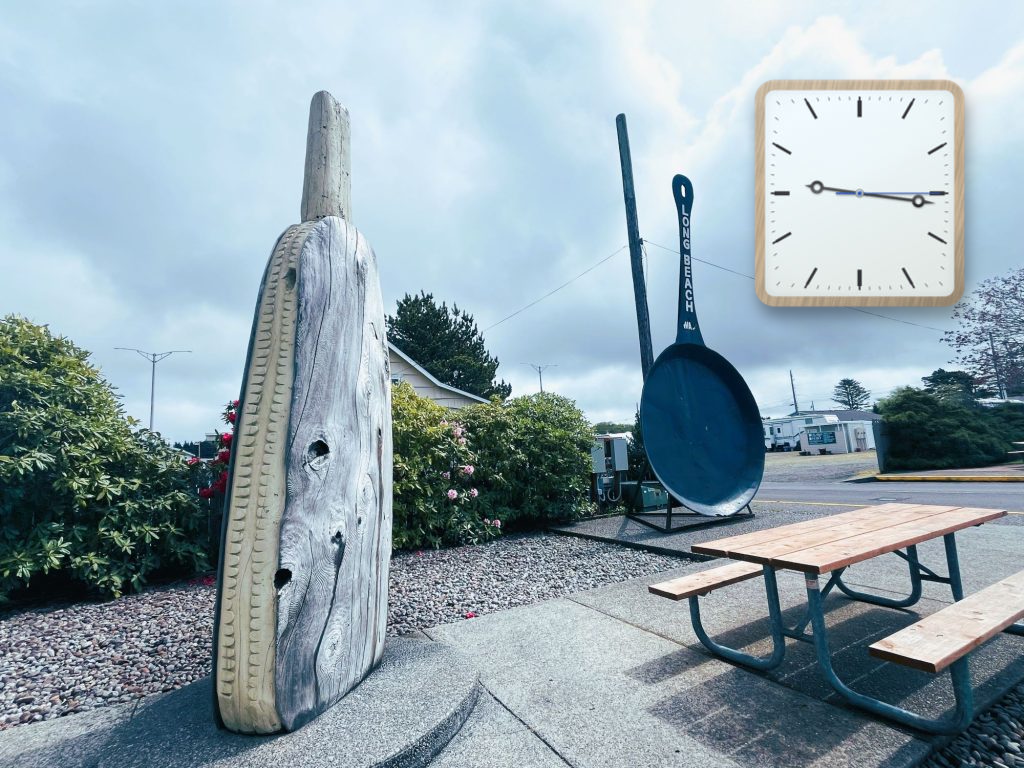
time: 9:16:15
